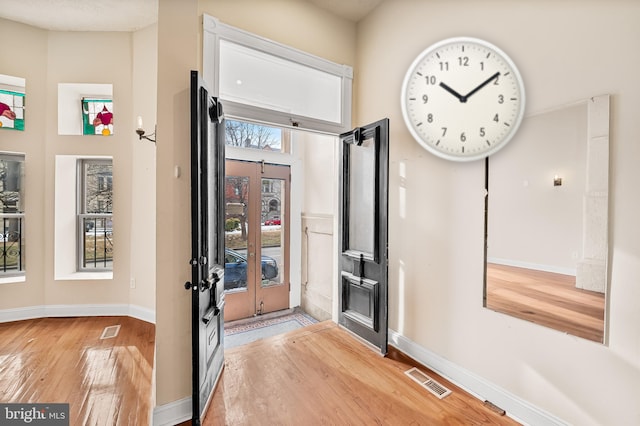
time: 10:09
